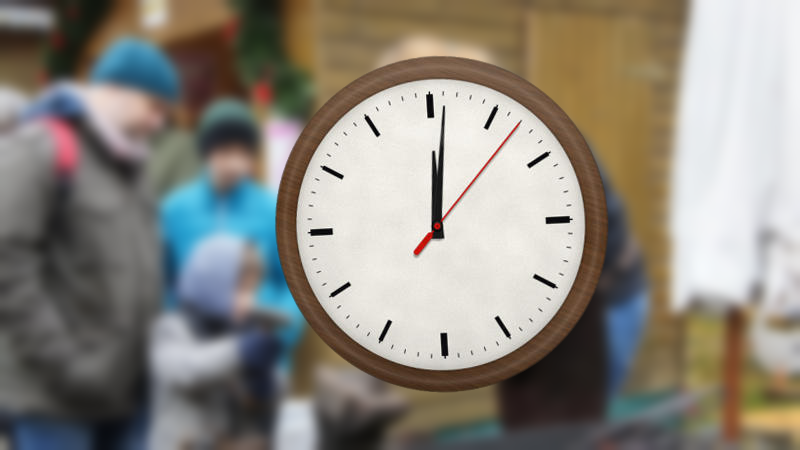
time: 12:01:07
